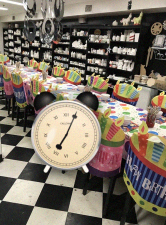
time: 7:04
